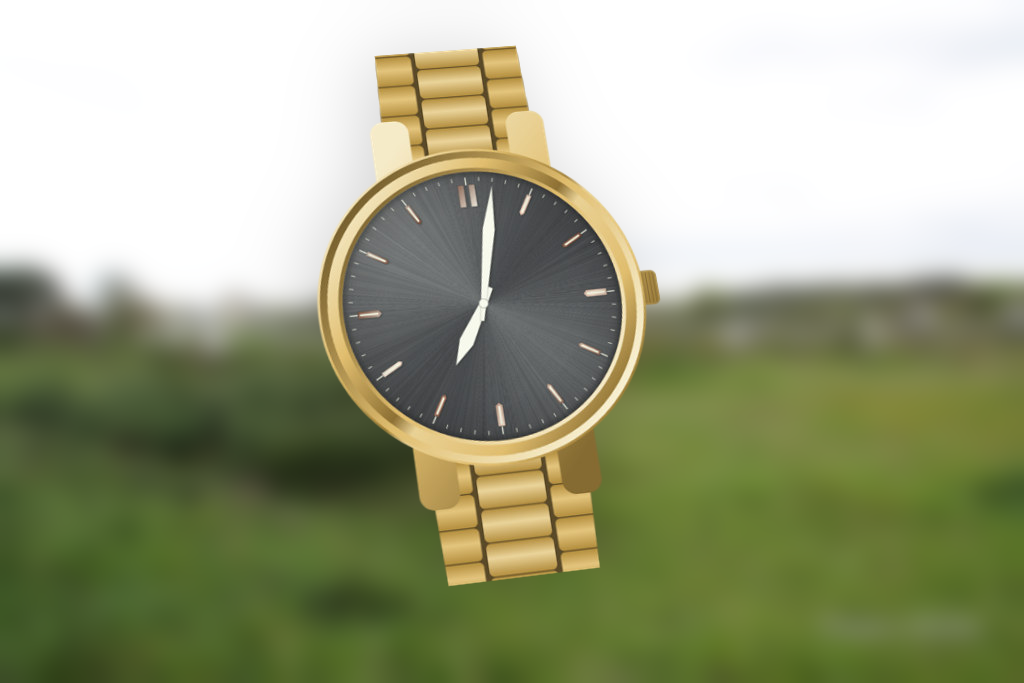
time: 7:02
